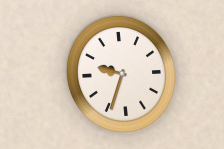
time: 9:34
